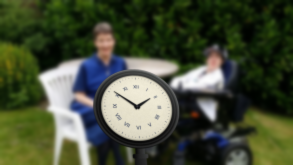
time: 1:51
